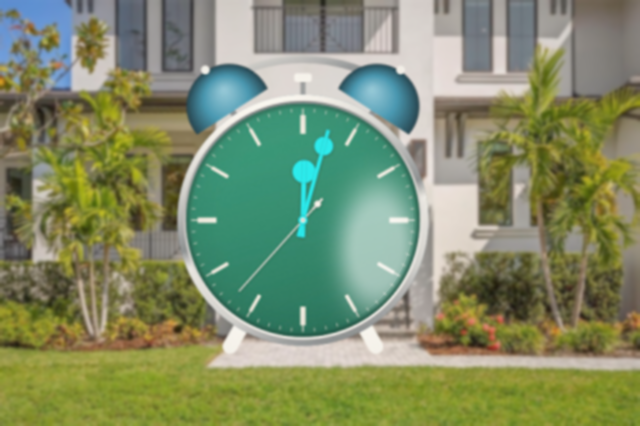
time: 12:02:37
